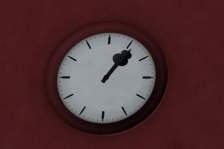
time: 1:06
